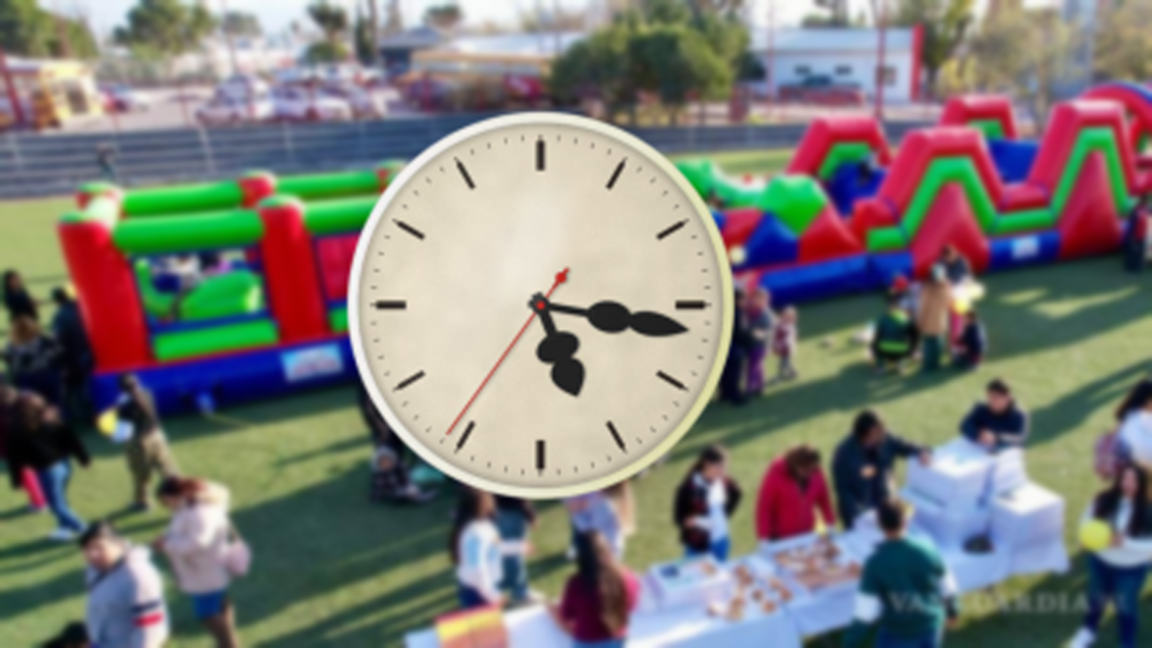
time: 5:16:36
